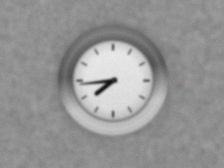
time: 7:44
